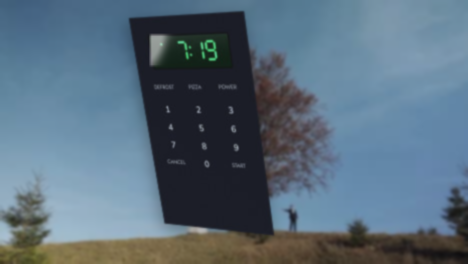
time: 7:19
